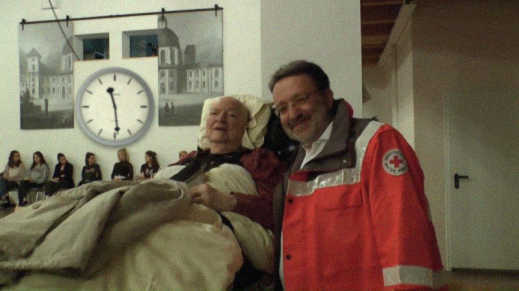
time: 11:29
